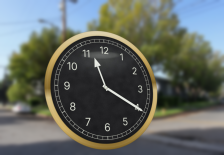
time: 11:20
